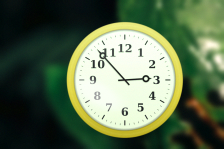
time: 2:53
